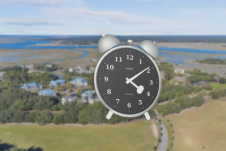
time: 4:09
